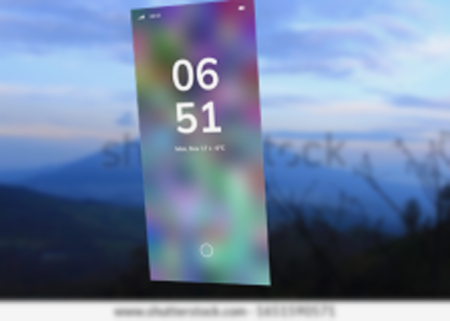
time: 6:51
